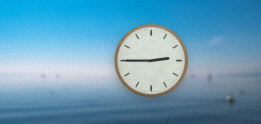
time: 2:45
